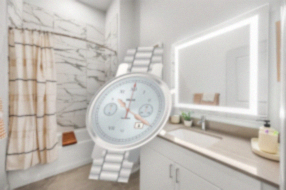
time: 10:20
